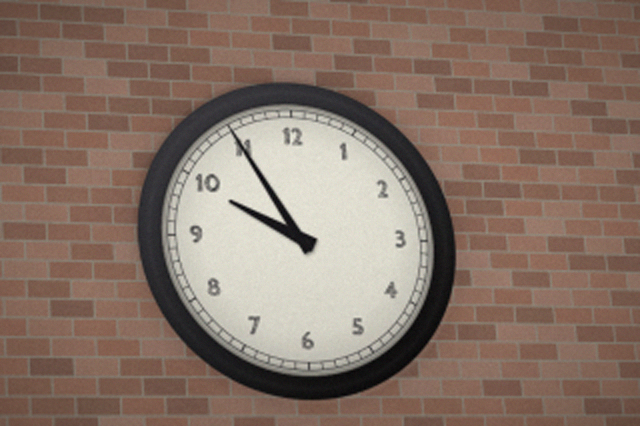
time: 9:55
